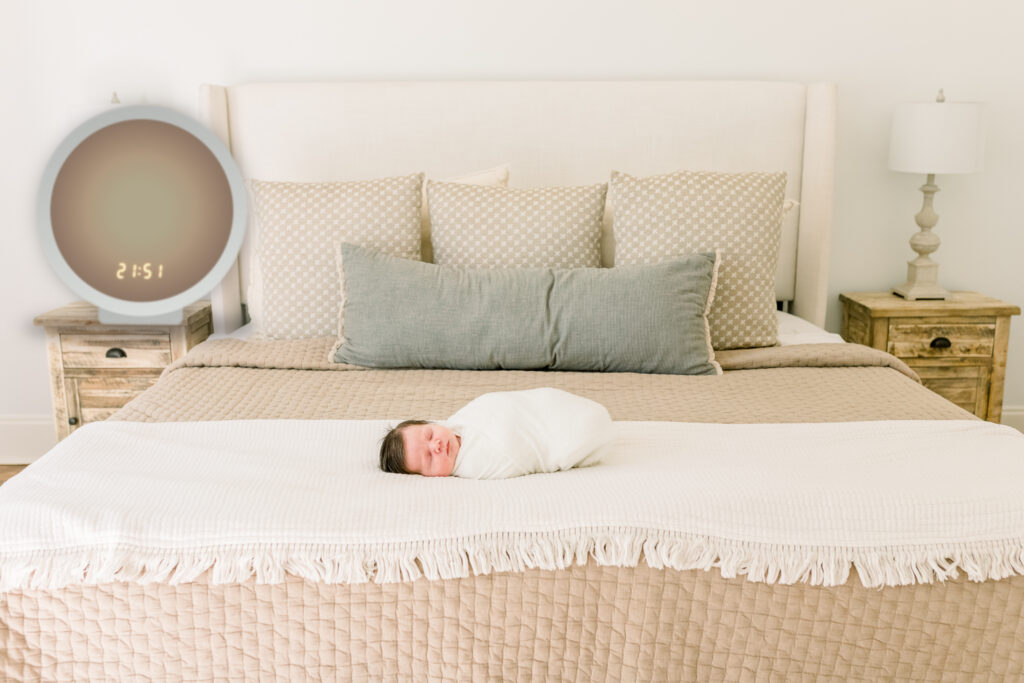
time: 21:51
